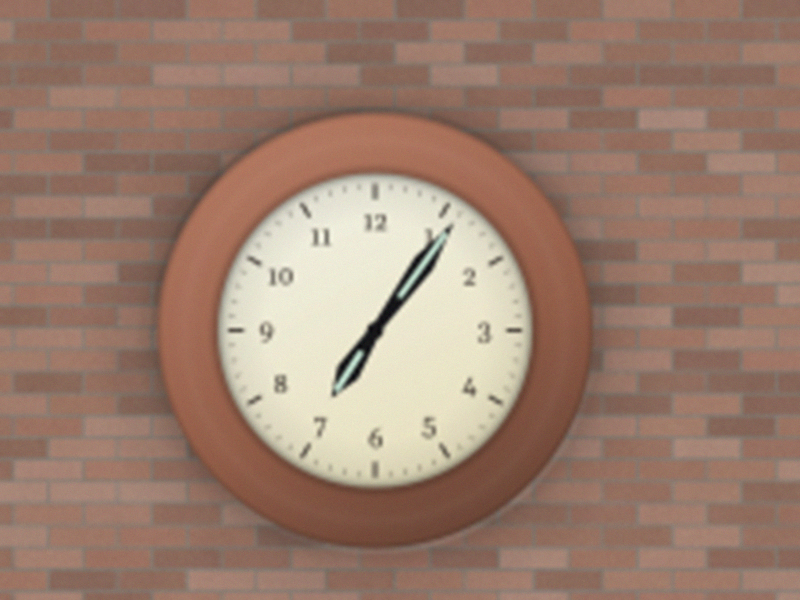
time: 7:06
